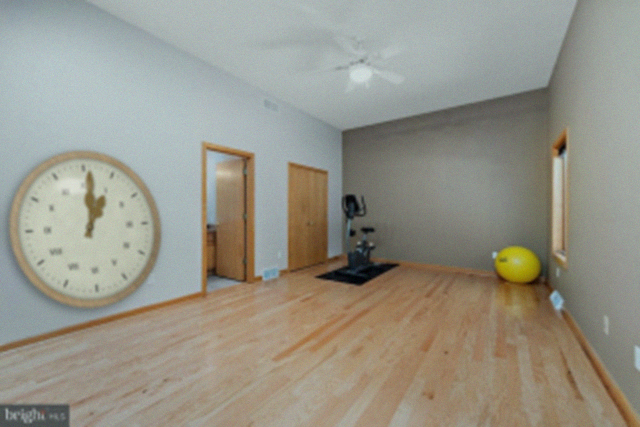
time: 1:01
